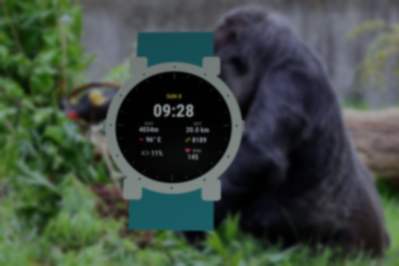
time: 9:28
